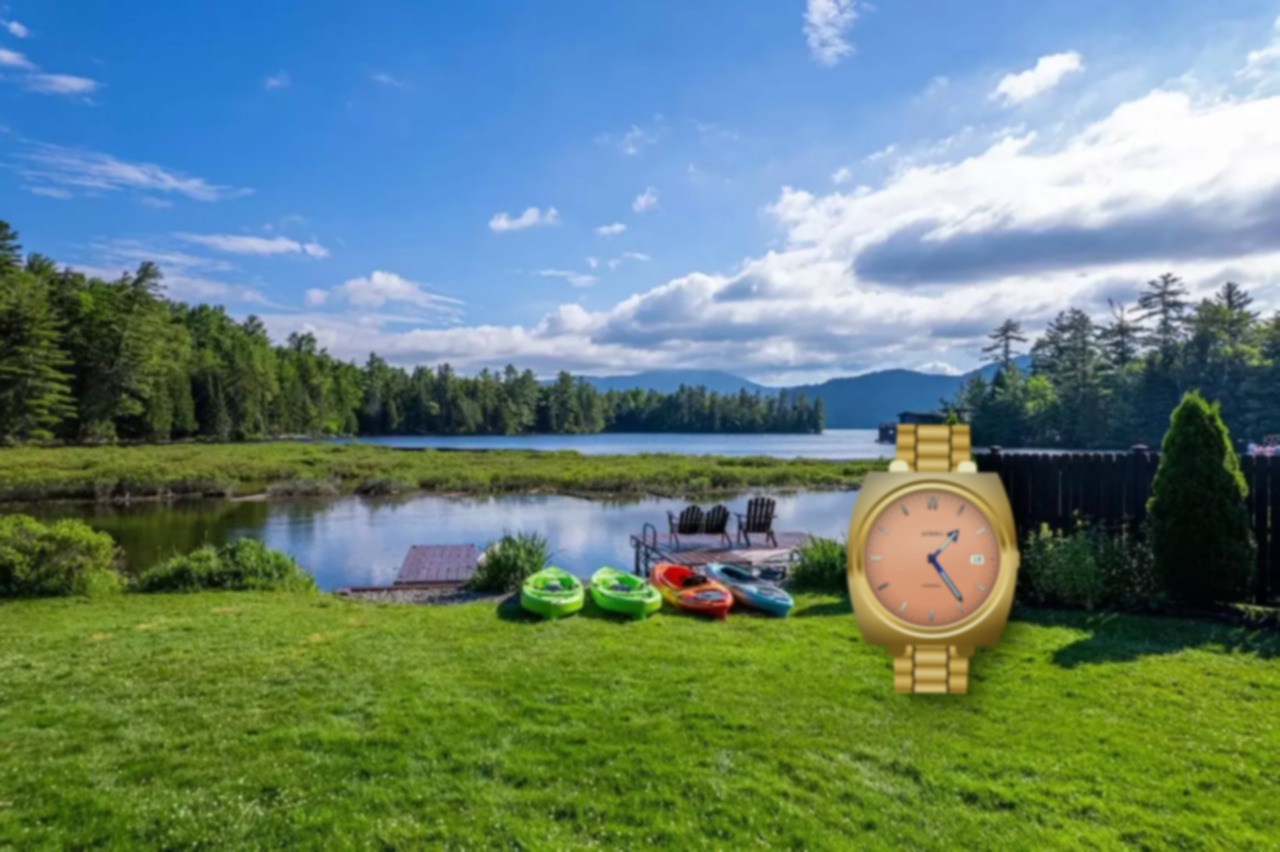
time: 1:24
